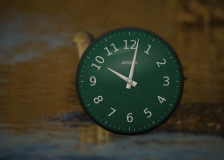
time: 10:02
